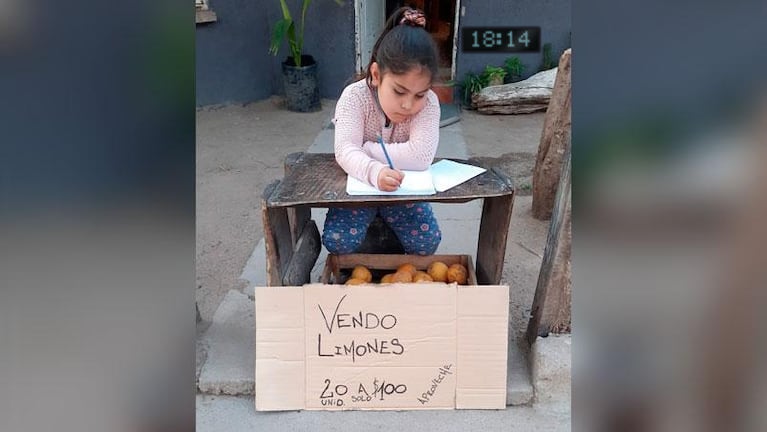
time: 18:14
